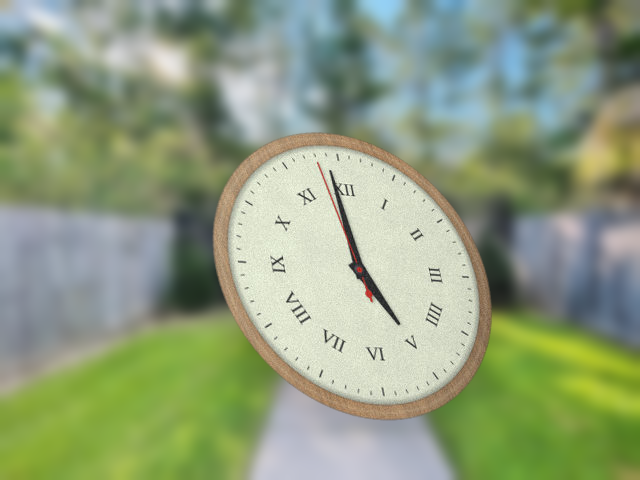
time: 4:58:58
